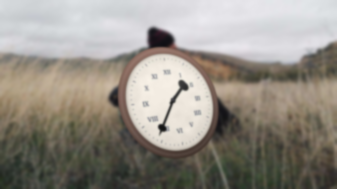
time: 1:36
